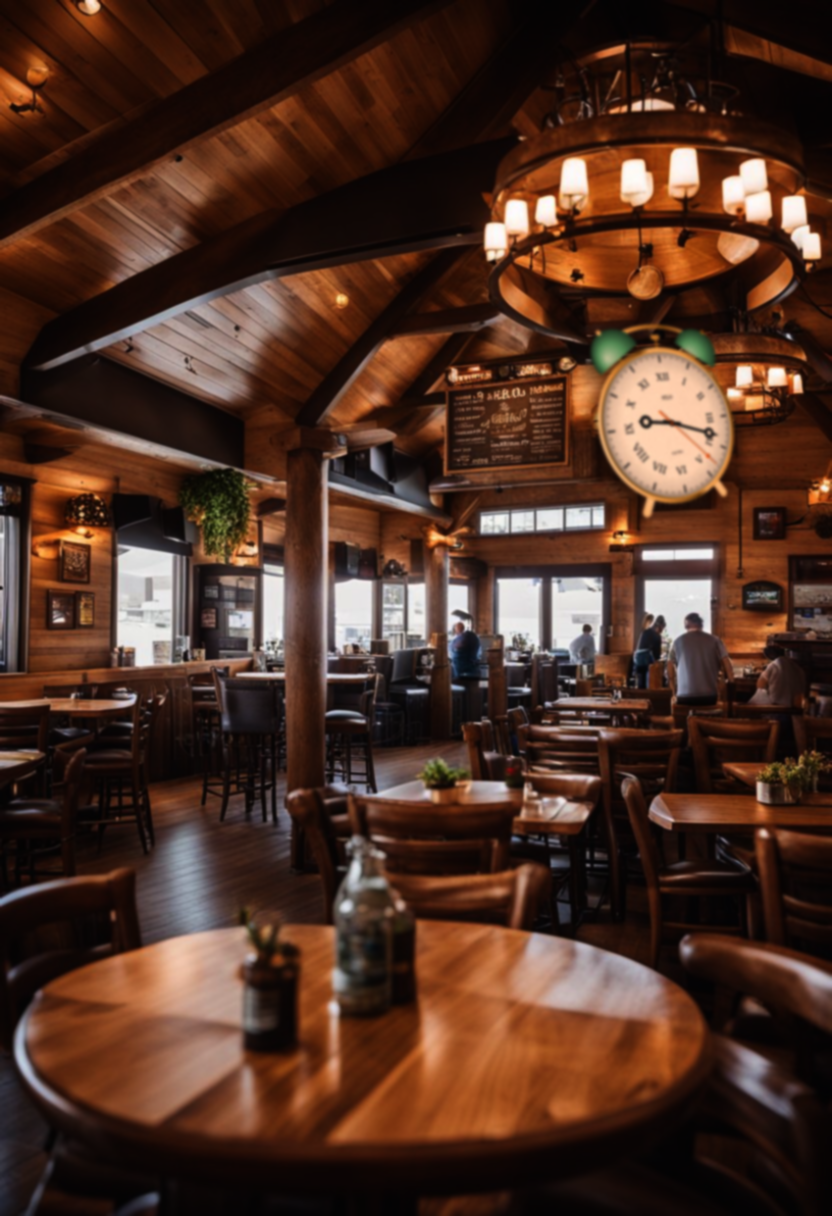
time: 9:18:23
